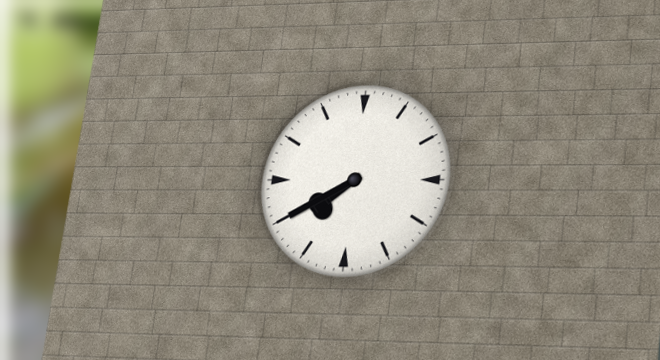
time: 7:40
